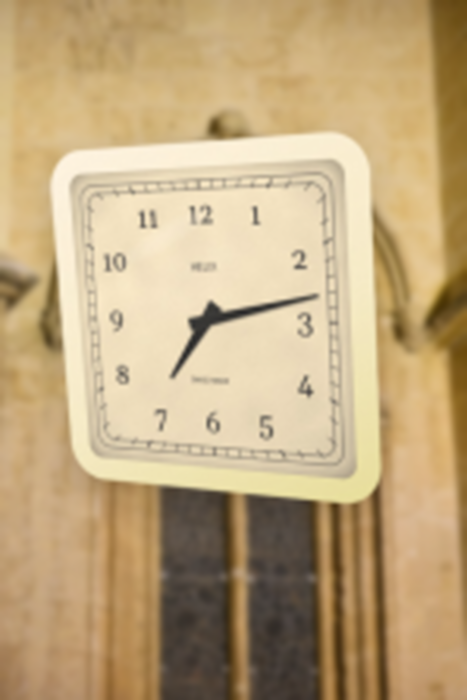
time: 7:13
